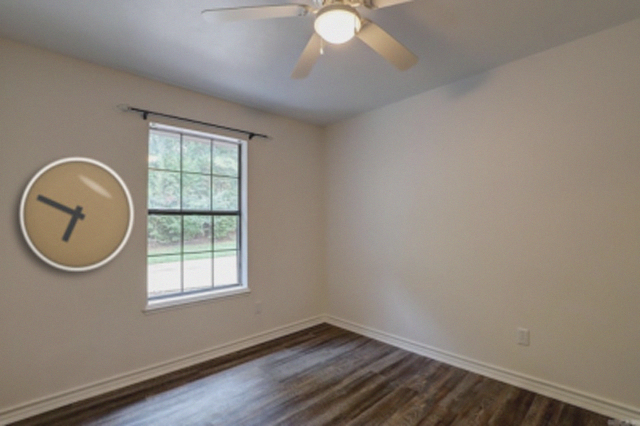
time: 6:49
